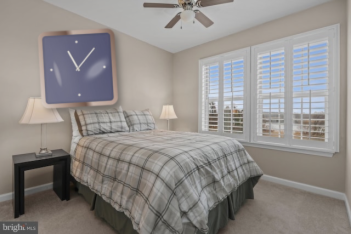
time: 11:07
